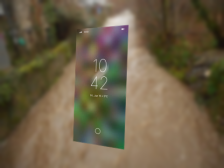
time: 10:42
